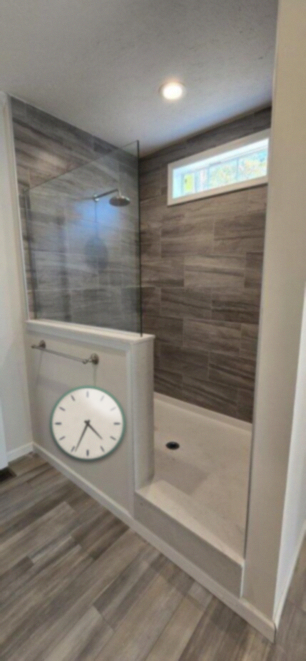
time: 4:34
